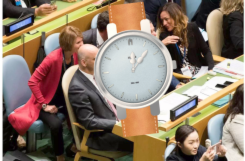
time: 12:07
